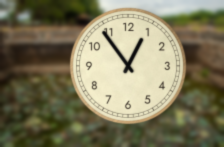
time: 12:54
